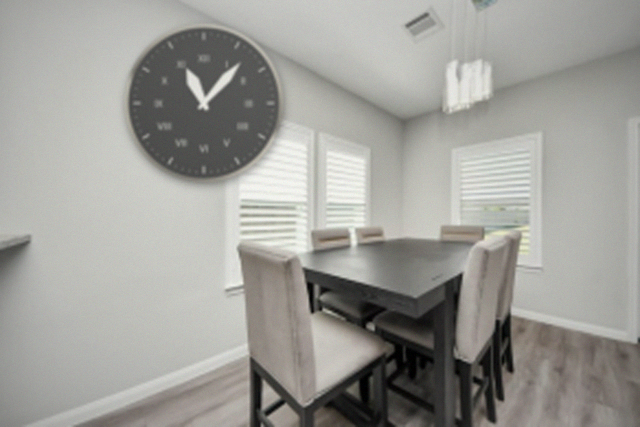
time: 11:07
